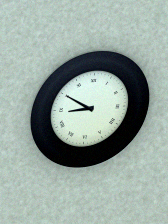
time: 8:50
